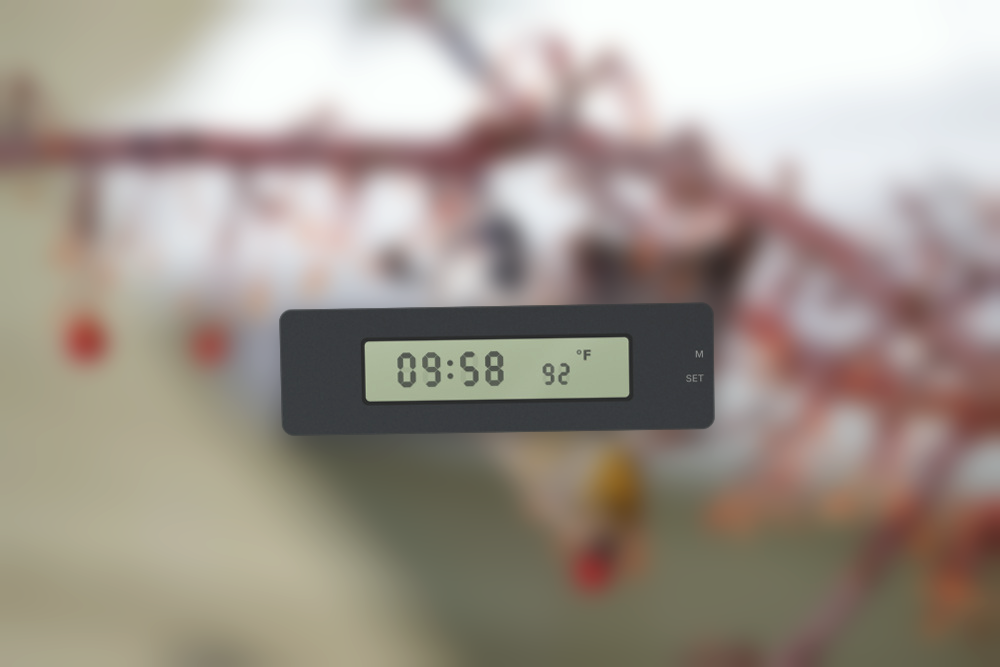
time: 9:58
